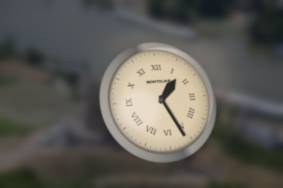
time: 1:26
